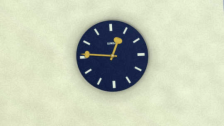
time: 12:46
